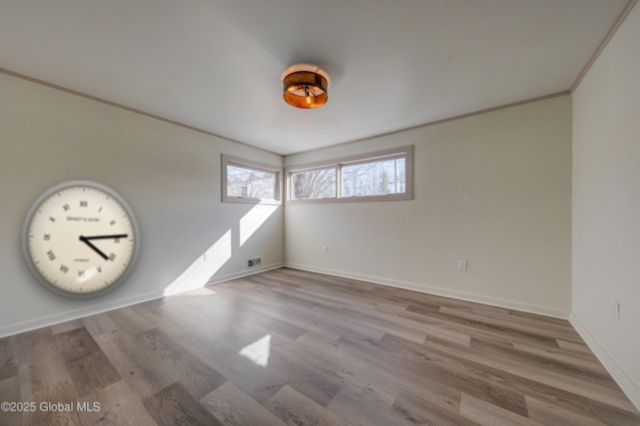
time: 4:14
